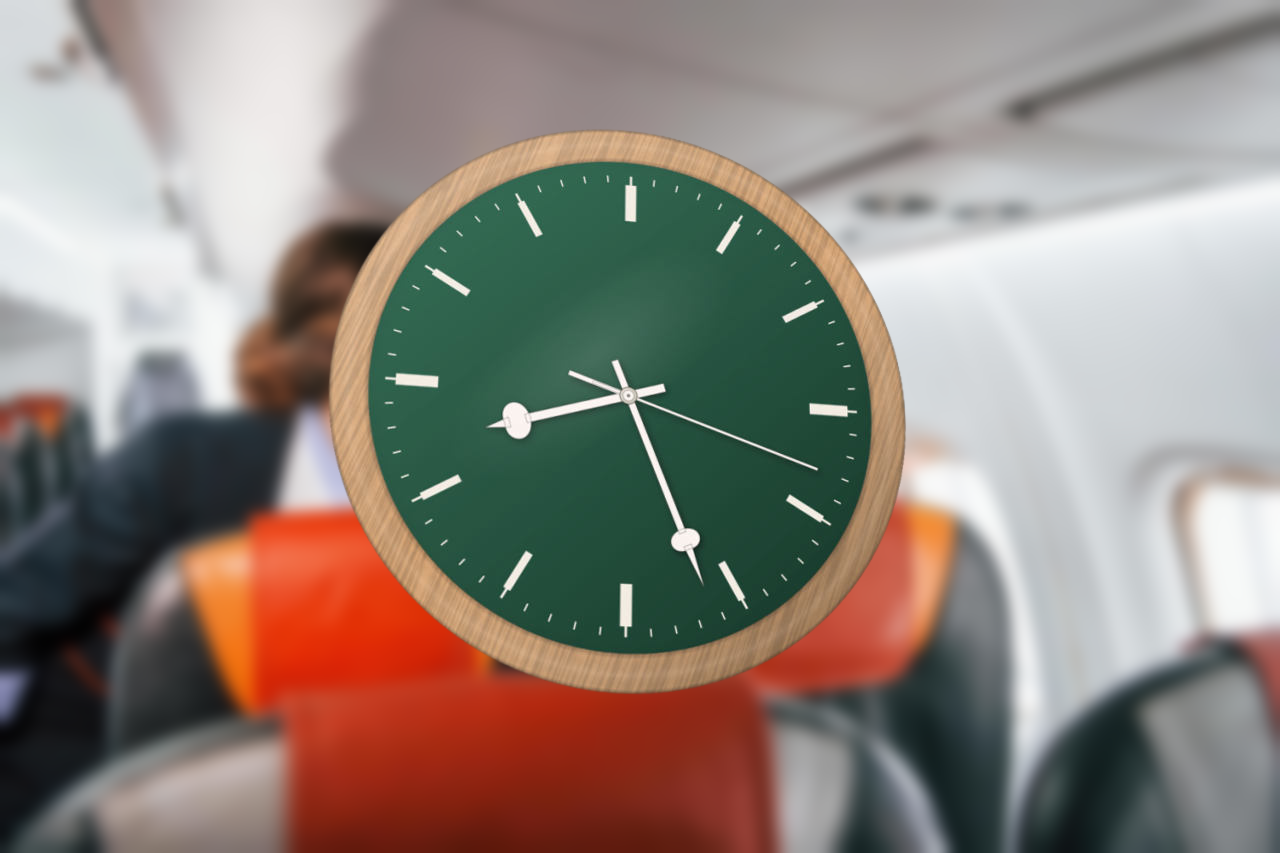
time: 8:26:18
